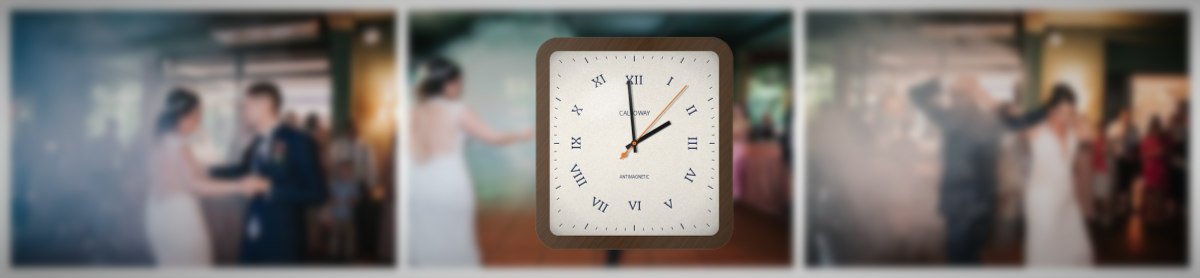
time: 1:59:07
